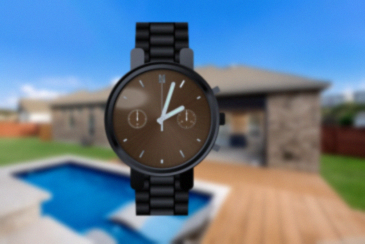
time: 2:03
